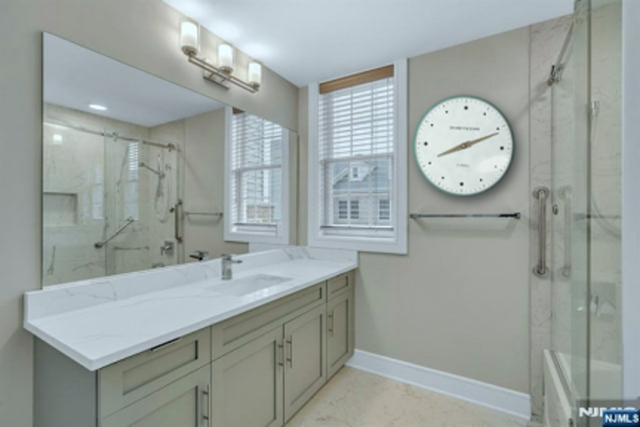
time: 8:11
